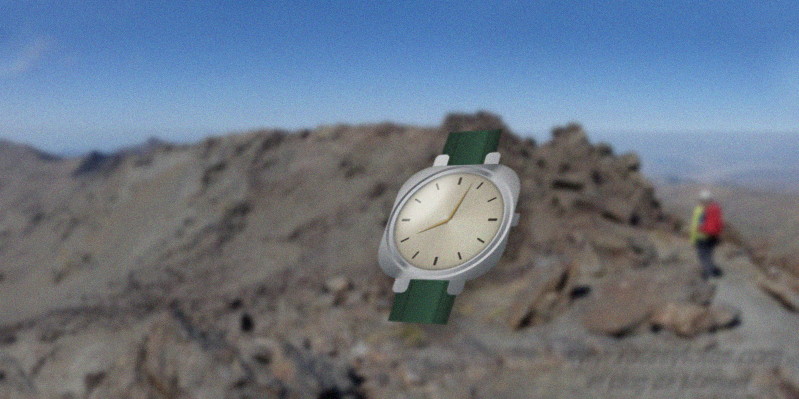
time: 8:03
